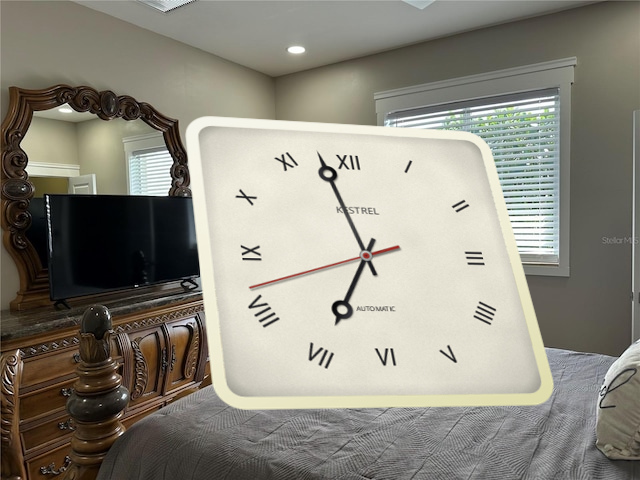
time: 6:57:42
